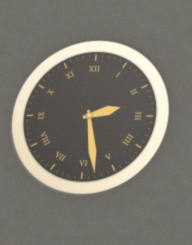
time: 2:28
